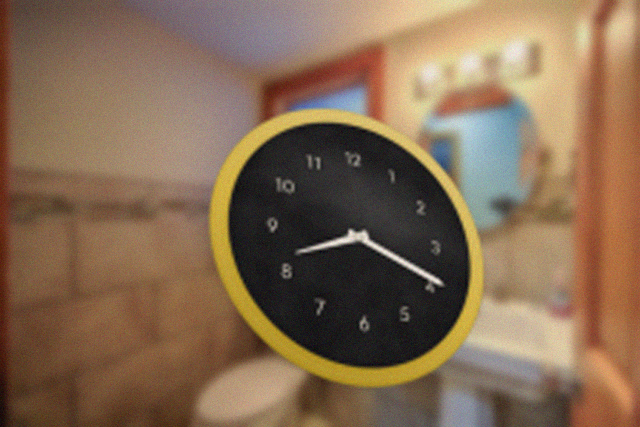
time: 8:19
